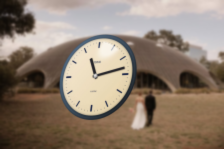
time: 11:13
